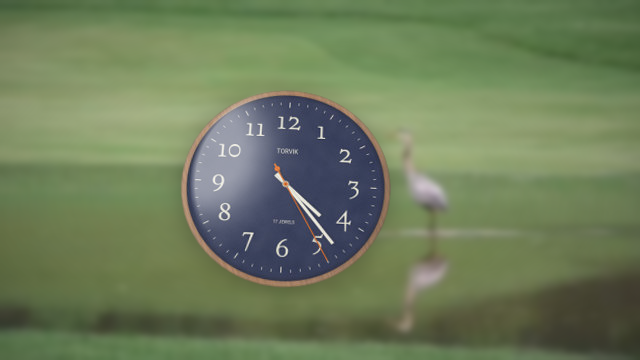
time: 4:23:25
